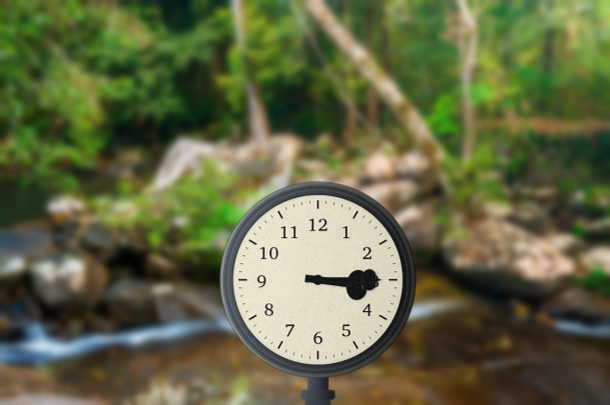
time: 3:15
